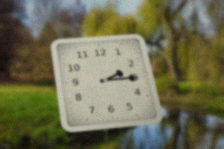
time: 2:15
